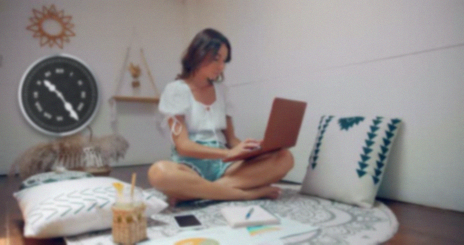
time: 10:24
